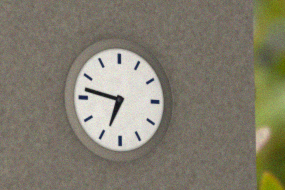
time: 6:47
